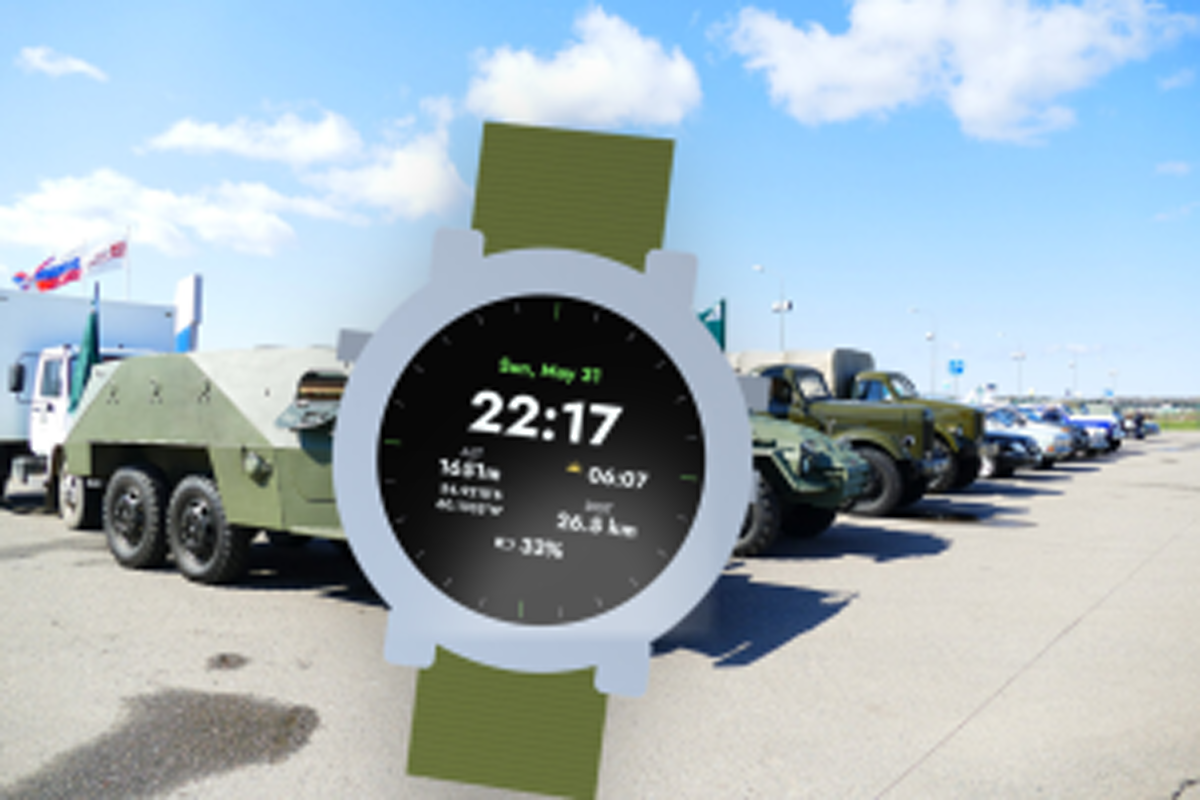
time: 22:17
